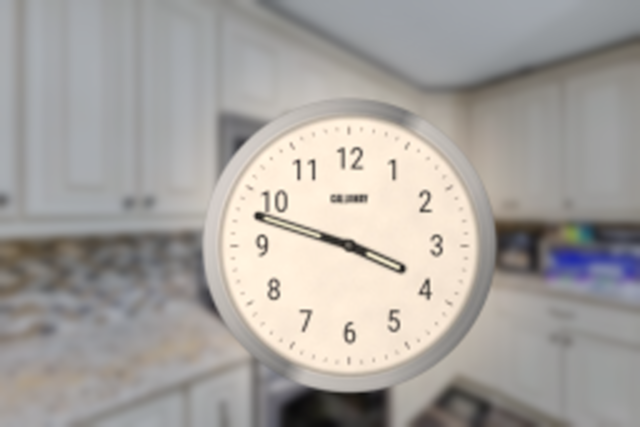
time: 3:48
